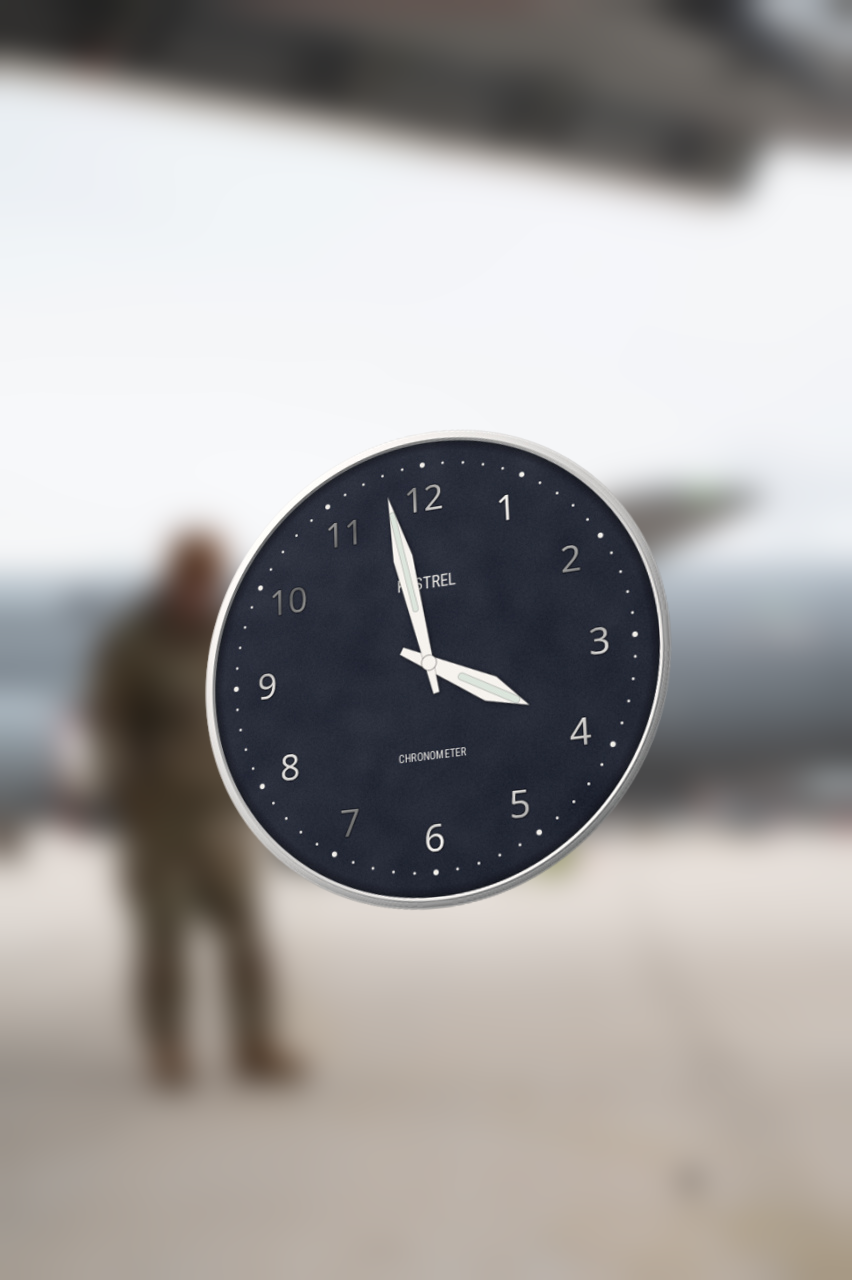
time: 3:58
